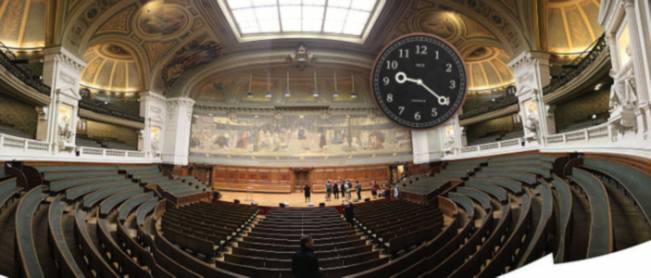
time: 9:21
